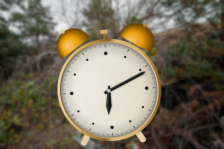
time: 6:11
